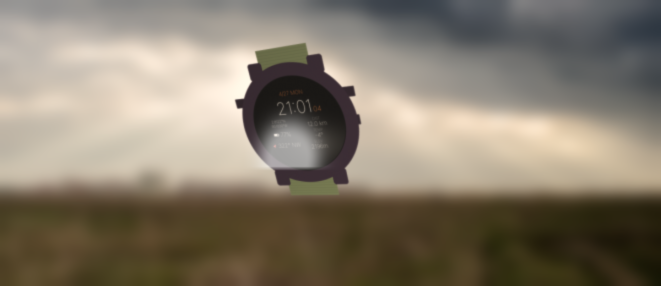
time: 21:01
